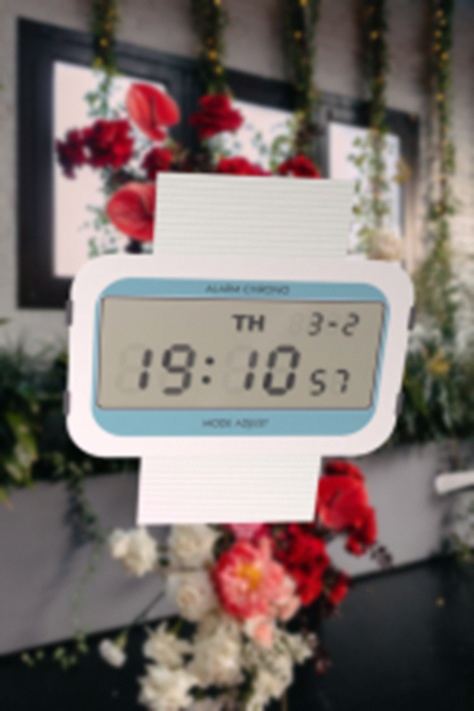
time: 19:10:57
